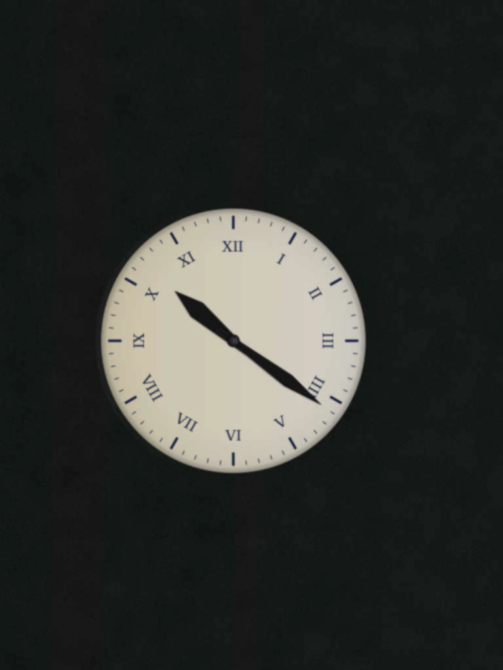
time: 10:21
